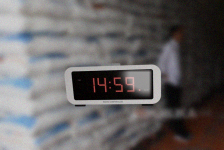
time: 14:59
